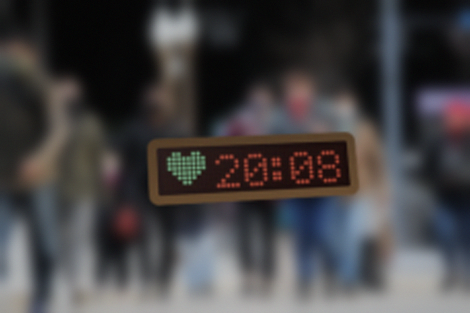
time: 20:08
